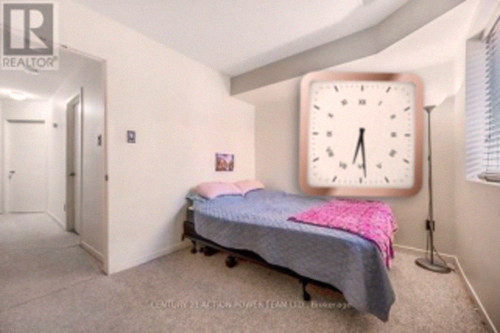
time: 6:29
